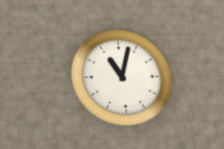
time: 11:03
